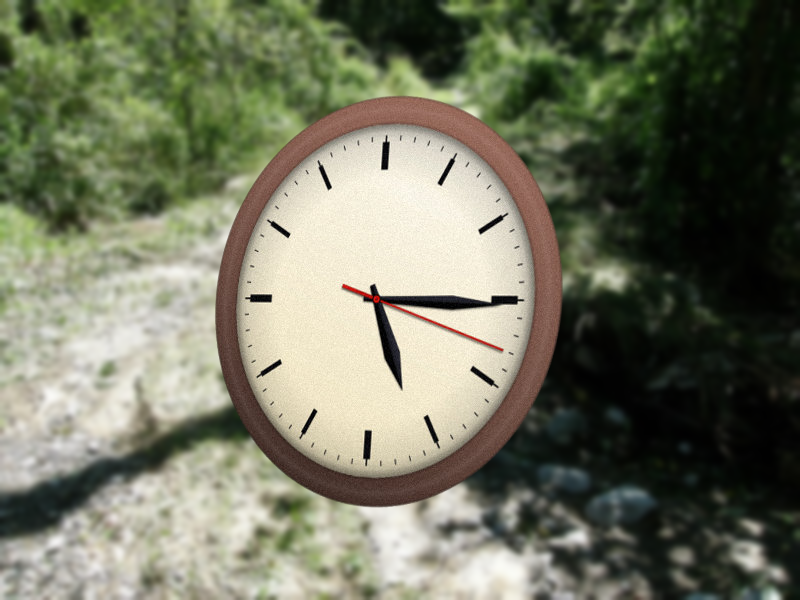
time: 5:15:18
